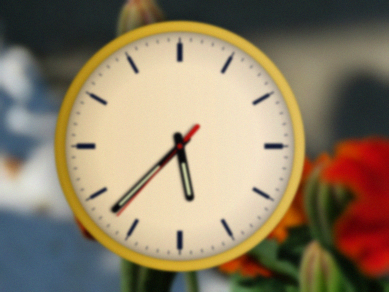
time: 5:37:37
